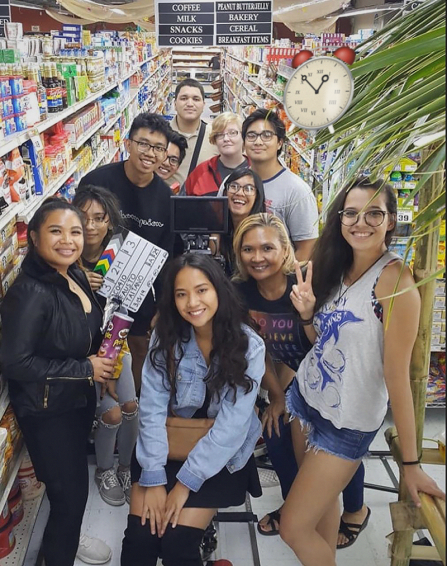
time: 12:52
